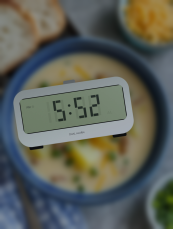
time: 5:52
